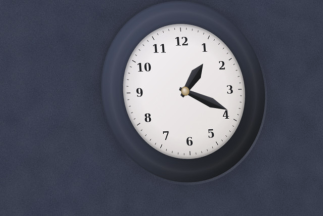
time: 1:19
